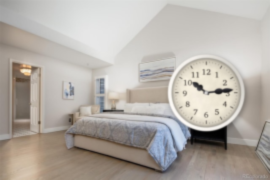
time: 10:14
